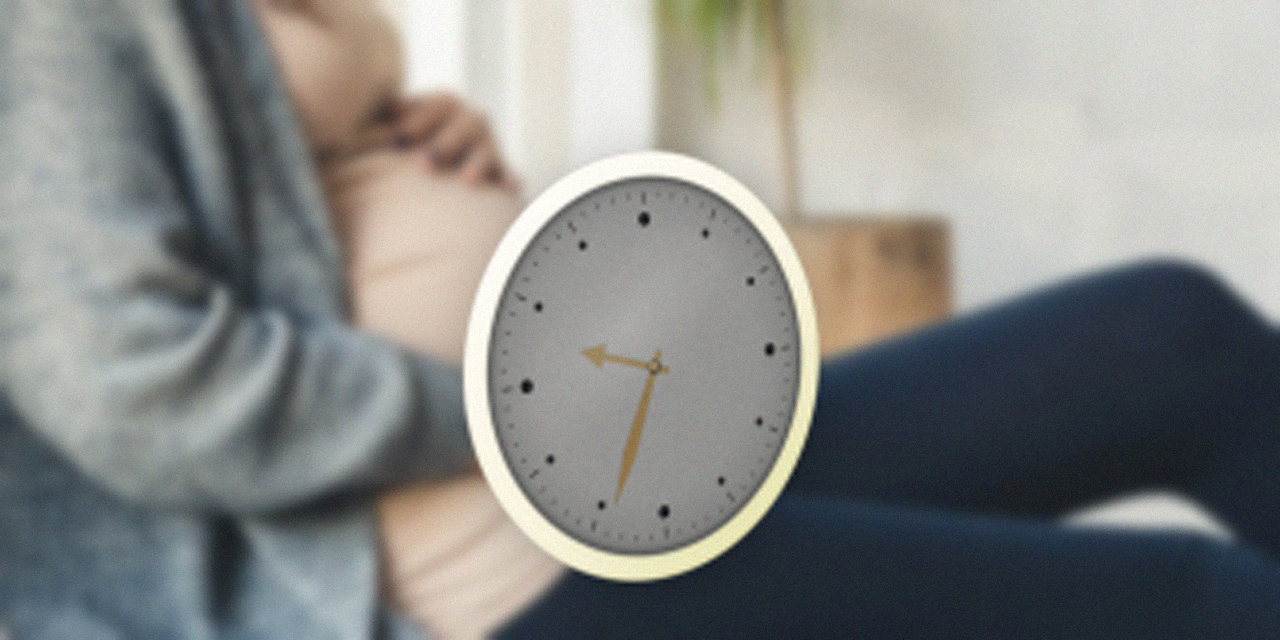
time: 9:34
